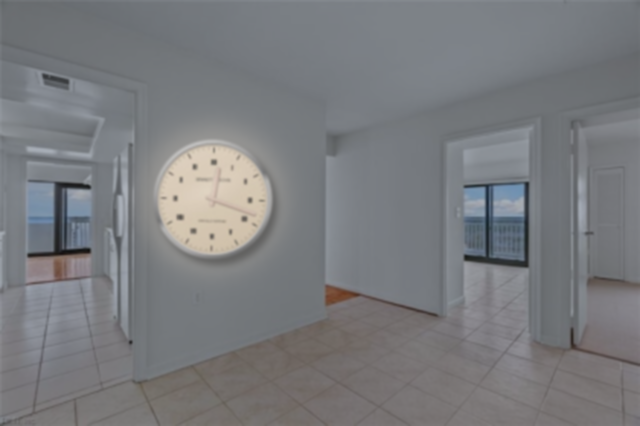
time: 12:18
